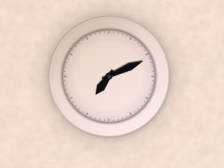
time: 7:11
